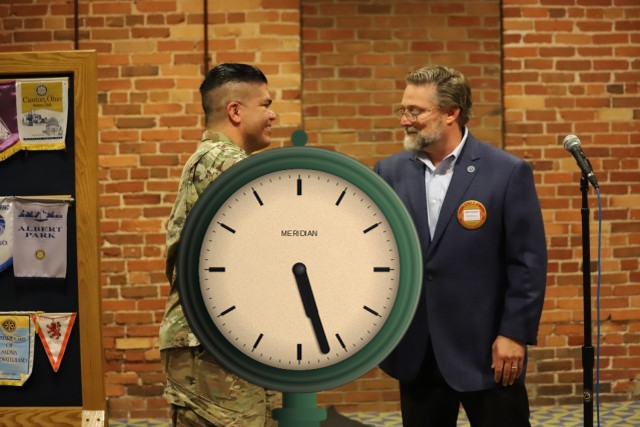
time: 5:27
